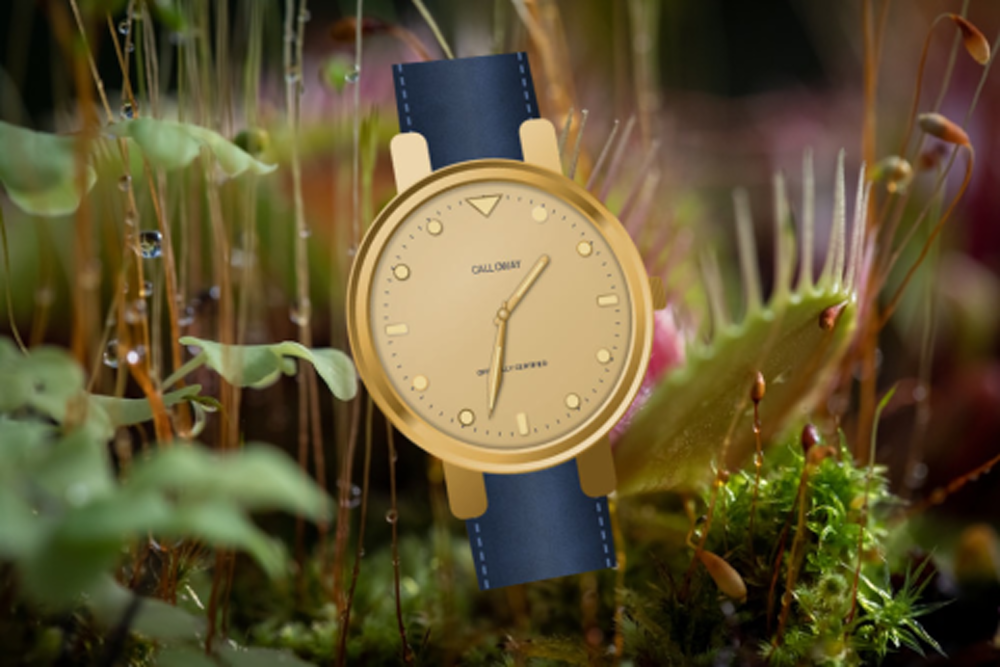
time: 1:33
